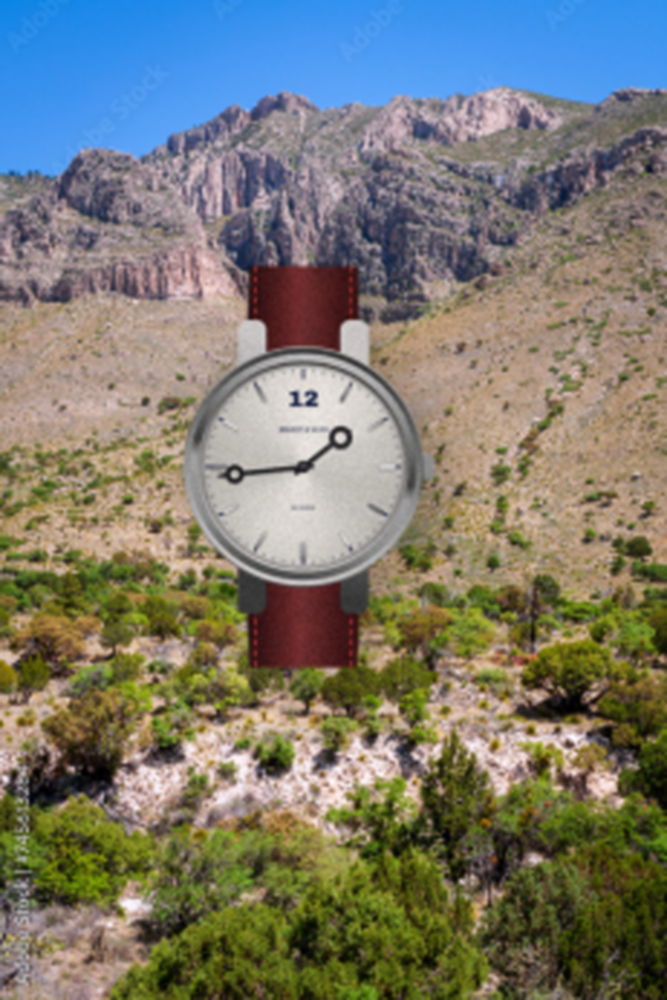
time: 1:44
